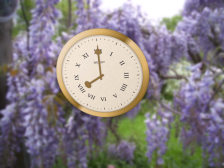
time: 8:00
